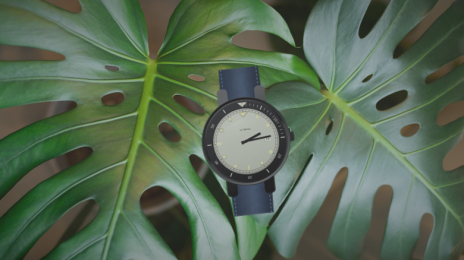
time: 2:14
